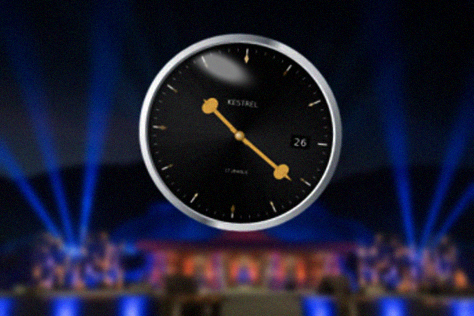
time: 10:21
